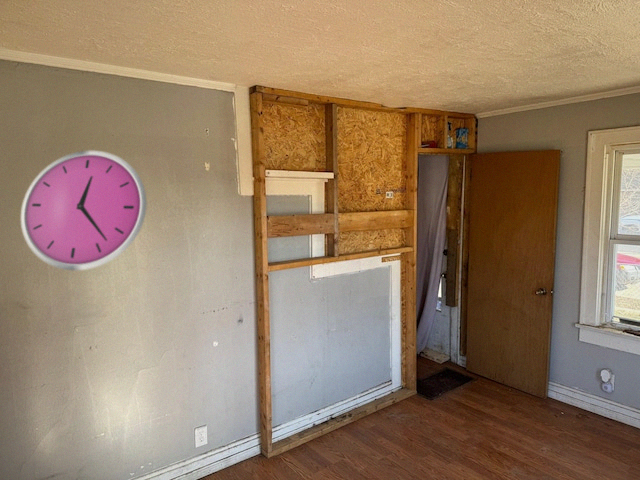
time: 12:23
